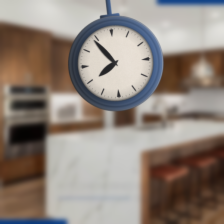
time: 7:54
